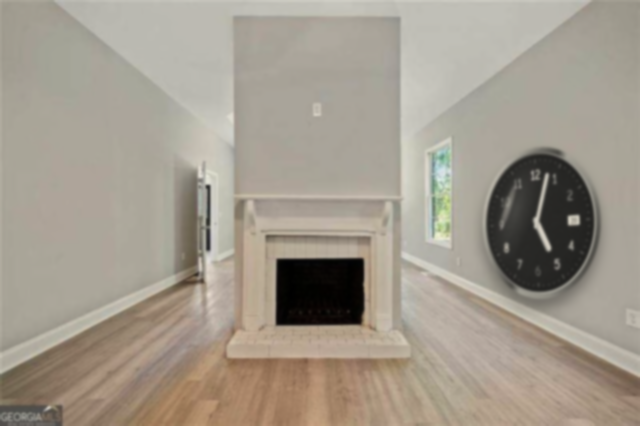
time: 5:03
